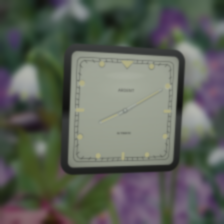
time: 8:10
